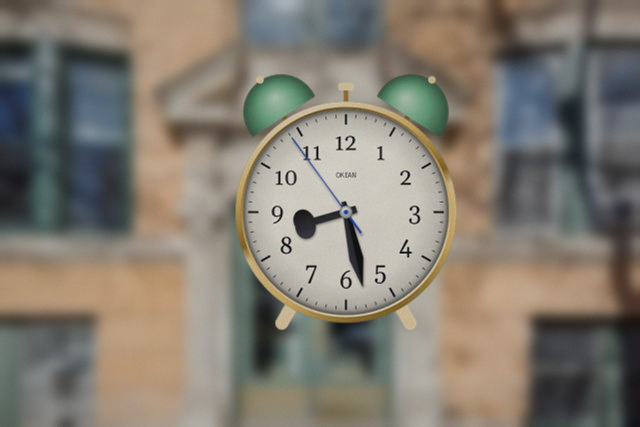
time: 8:27:54
